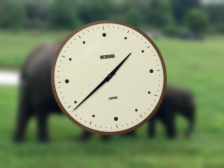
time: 1:39
